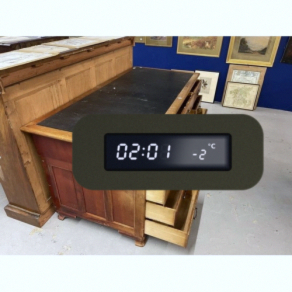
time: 2:01
